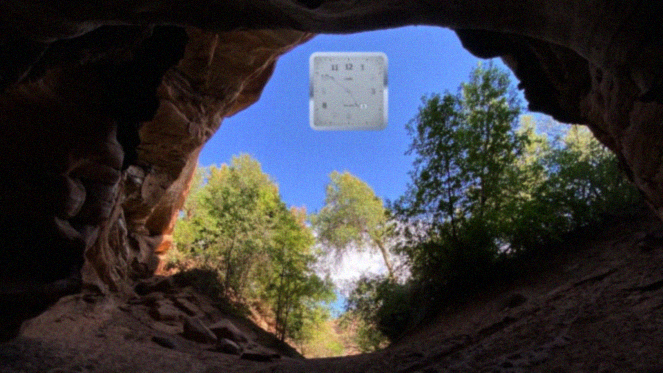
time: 4:51
